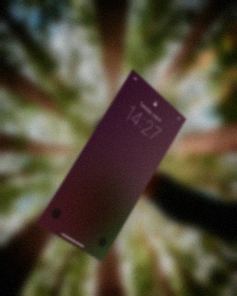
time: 14:27
